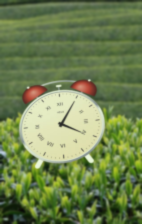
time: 4:05
